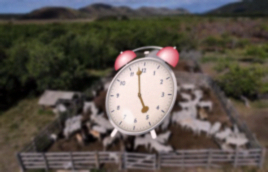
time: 4:58
